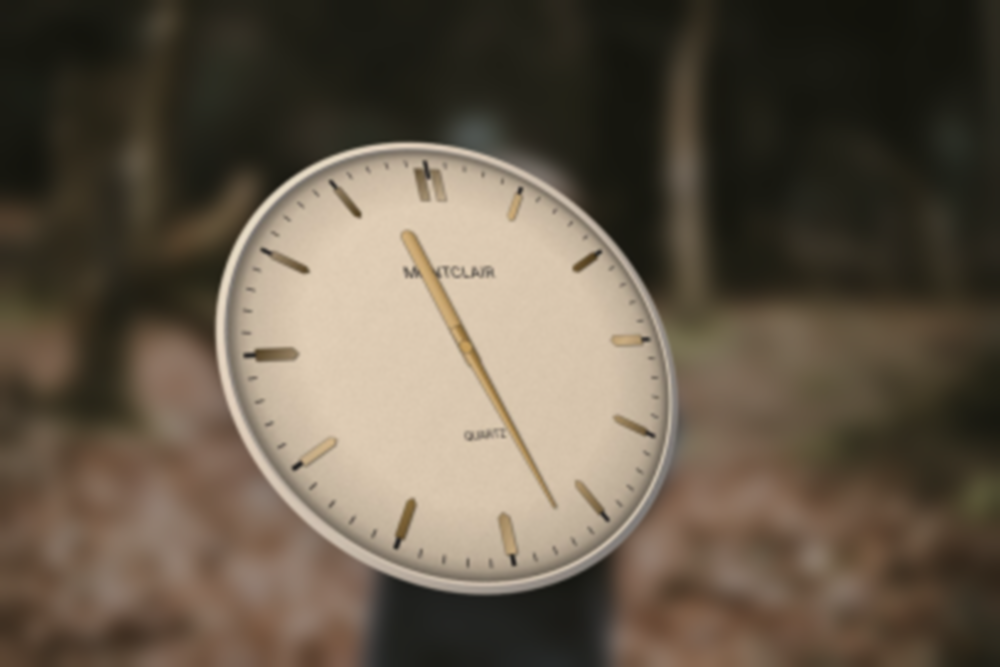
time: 11:27
